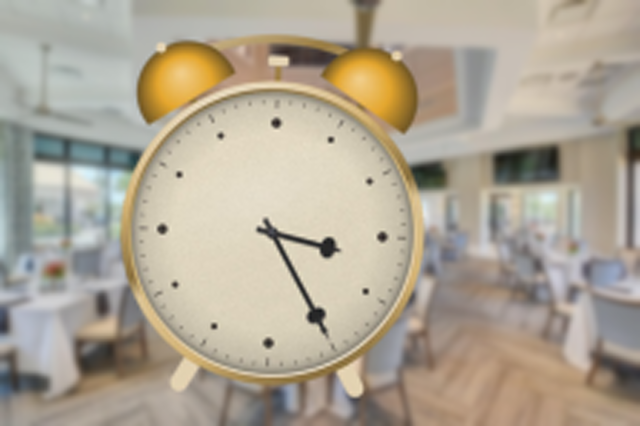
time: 3:25
